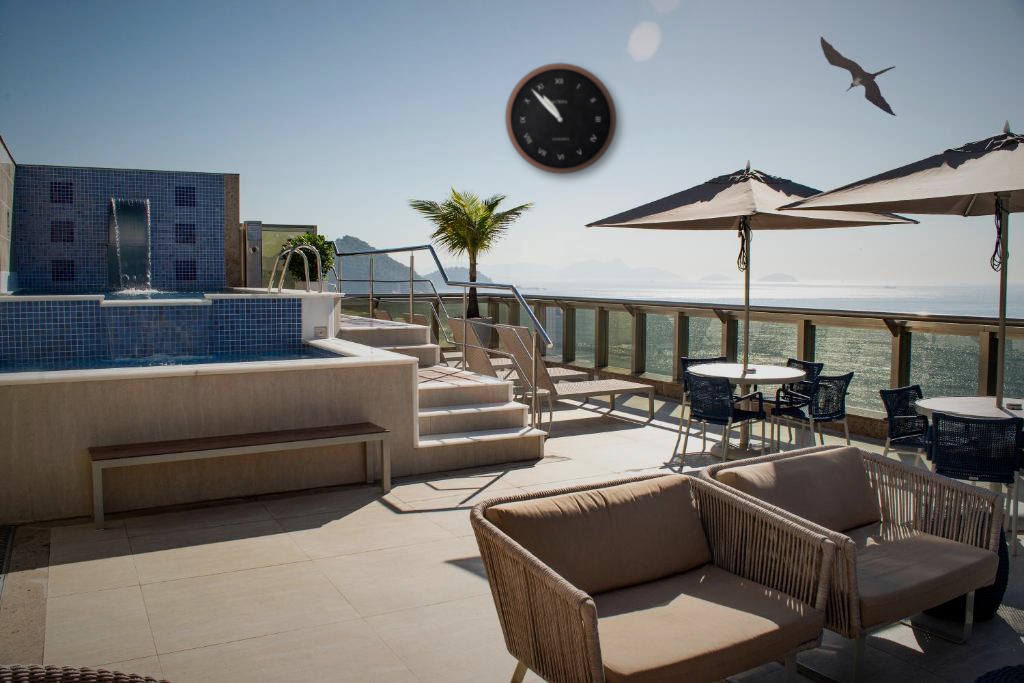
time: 10:53
